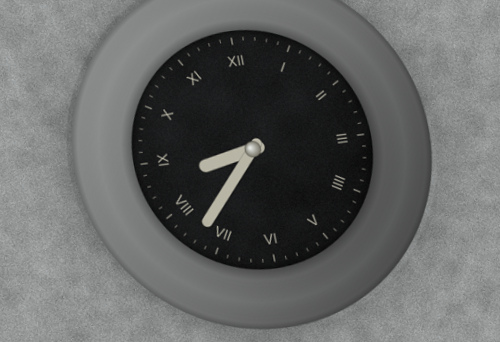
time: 8:37
